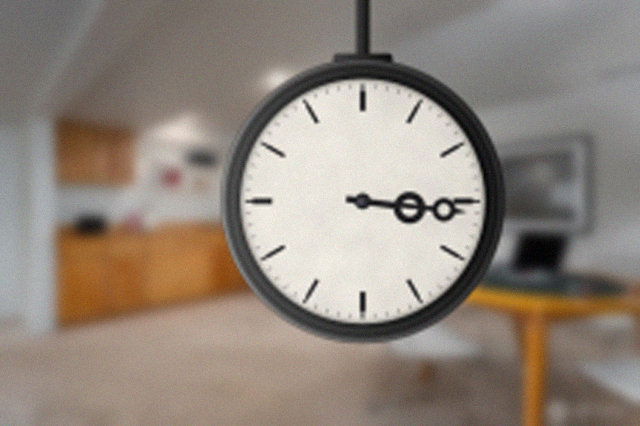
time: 3:16
